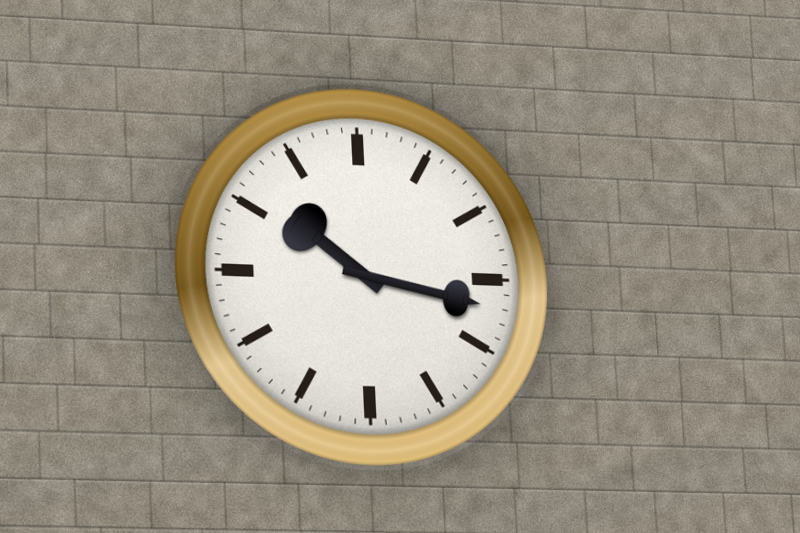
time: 10:17
